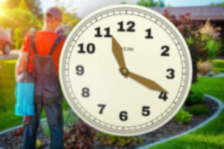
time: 11:19
